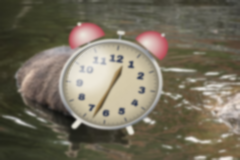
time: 12:33
